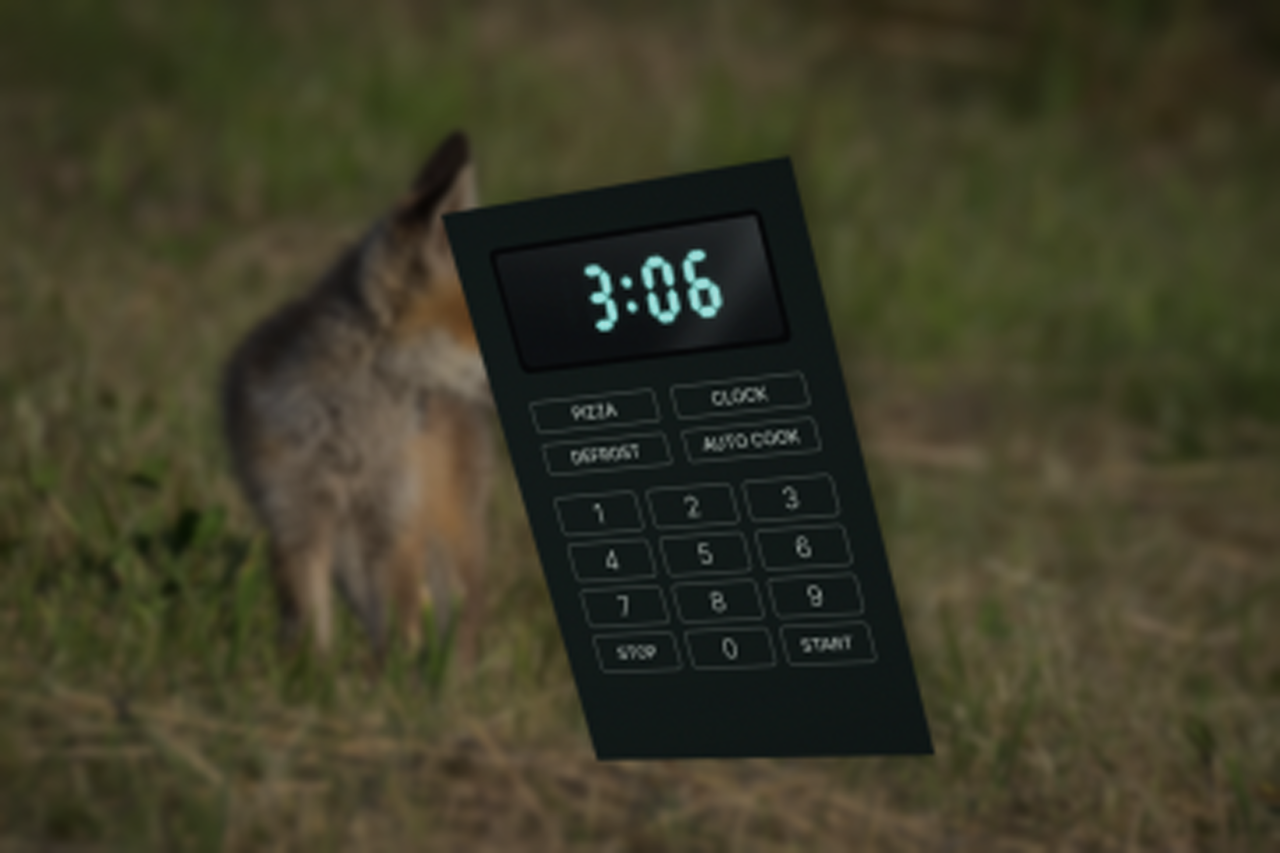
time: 3:06
